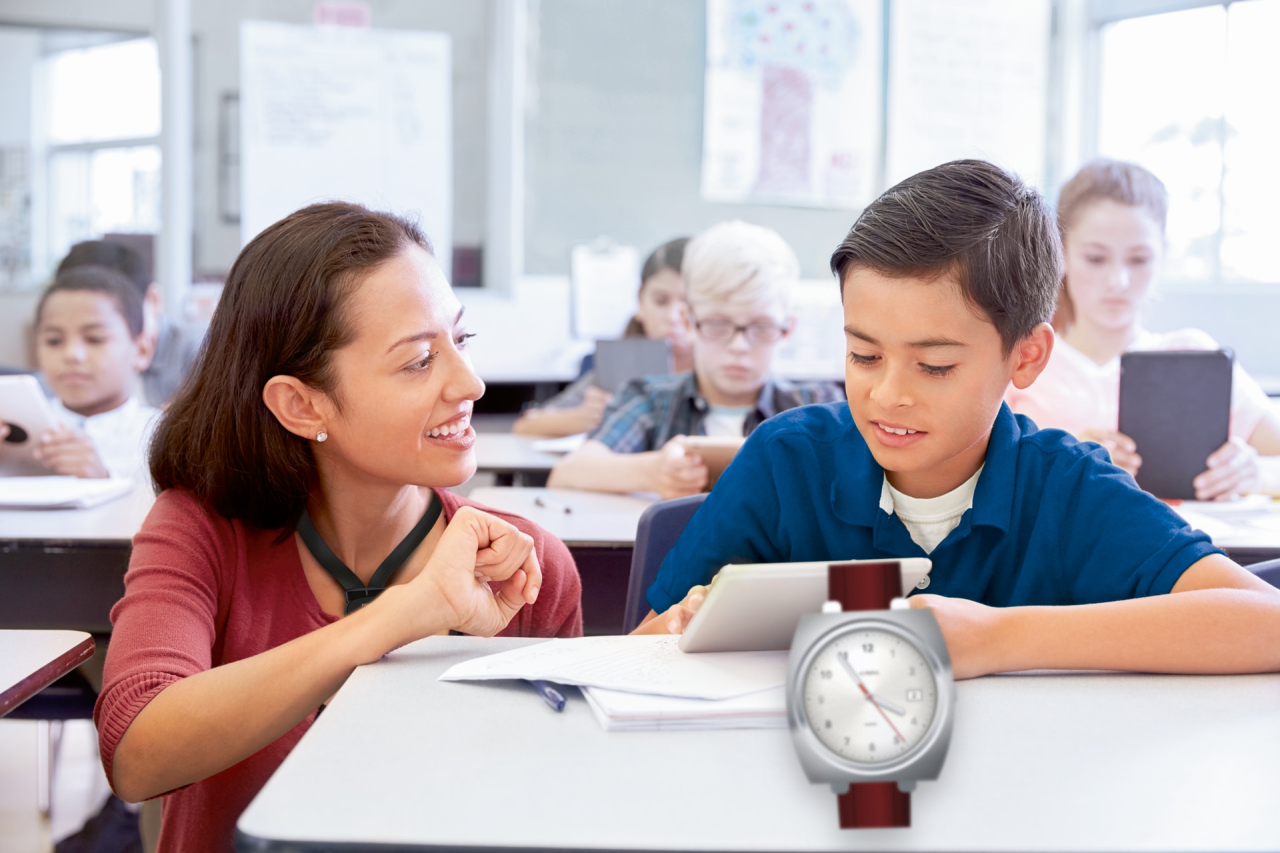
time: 3:54:24
